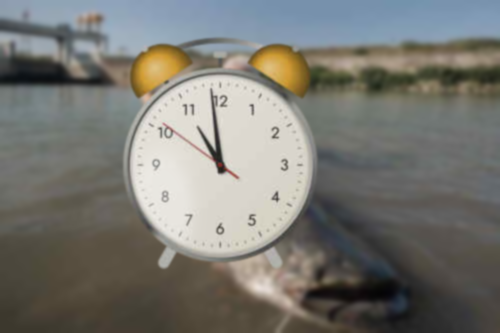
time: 10:58:51
